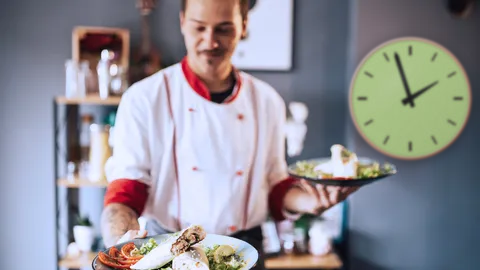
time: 1:57
